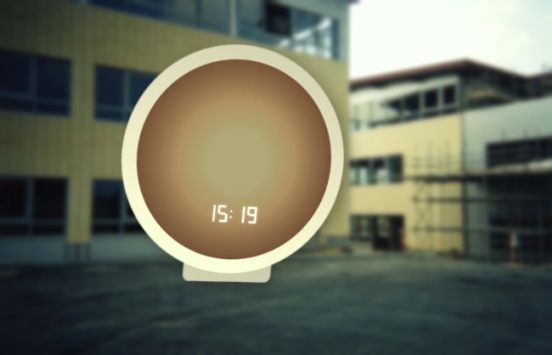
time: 15:19
